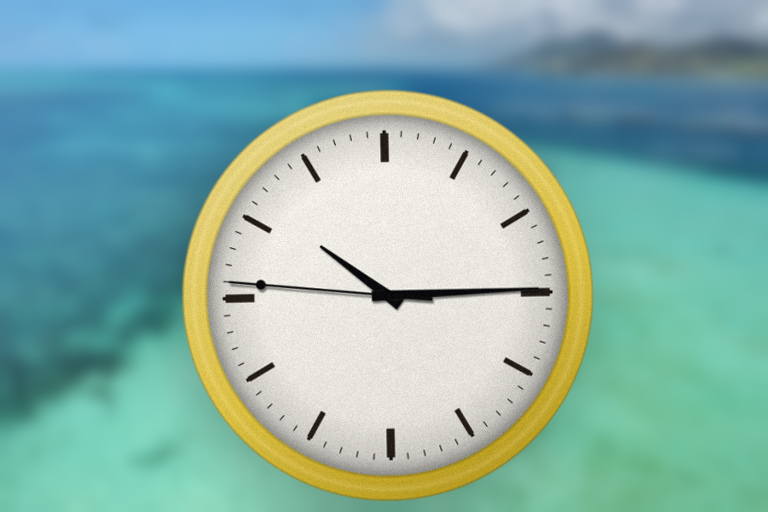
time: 10:14:46
